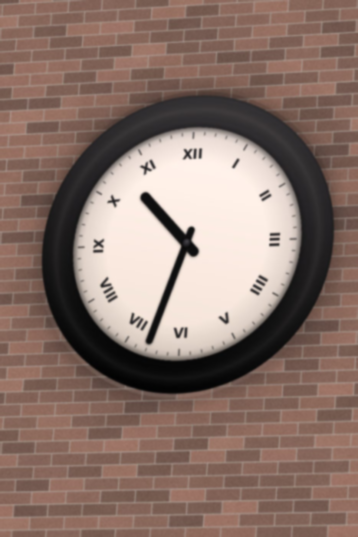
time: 10:33
